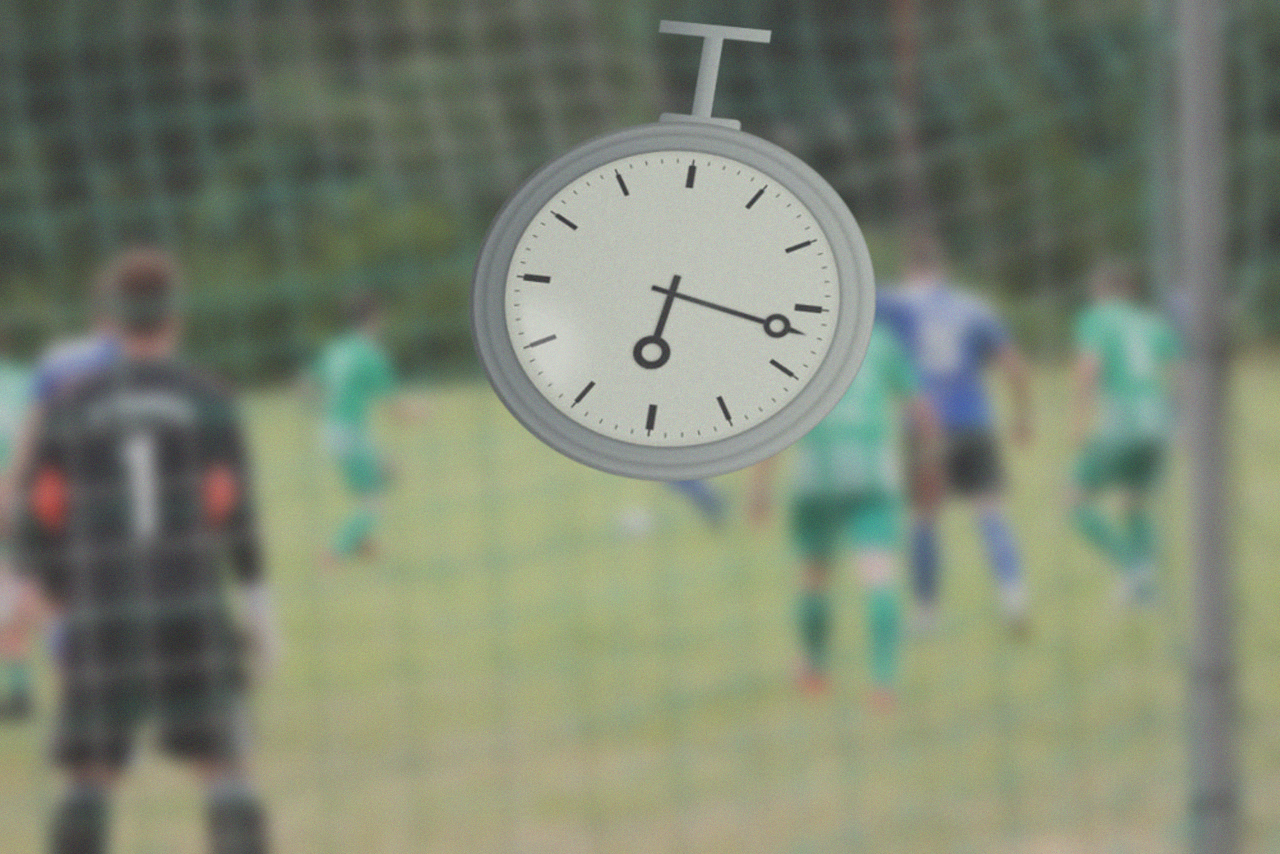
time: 6:17
